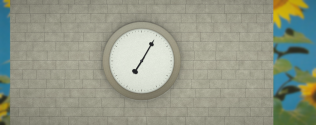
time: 7:05
